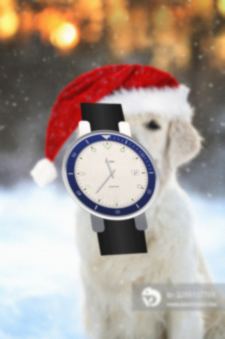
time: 11:37
